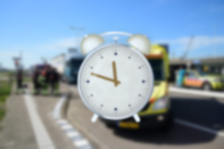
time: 11:48
